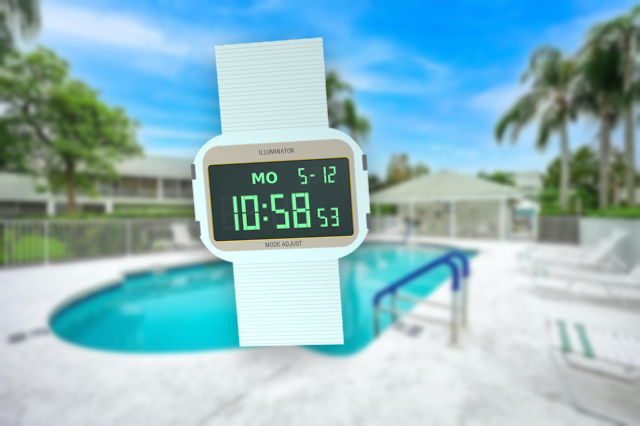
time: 10:58:53
